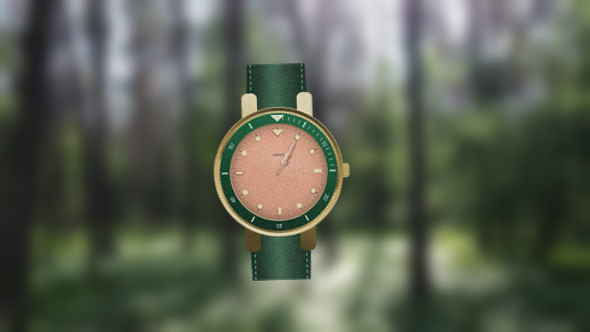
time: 1:05
